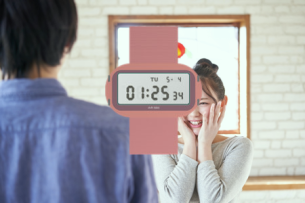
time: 1:25:34
